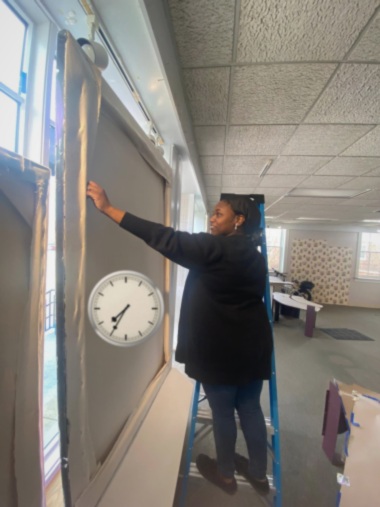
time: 7:35
